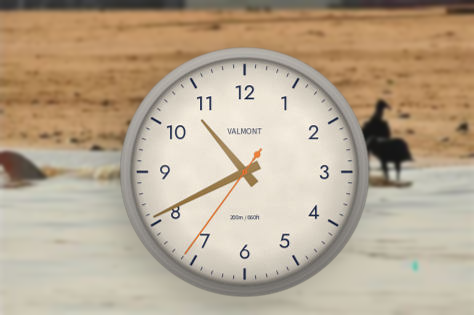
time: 10:40:36
